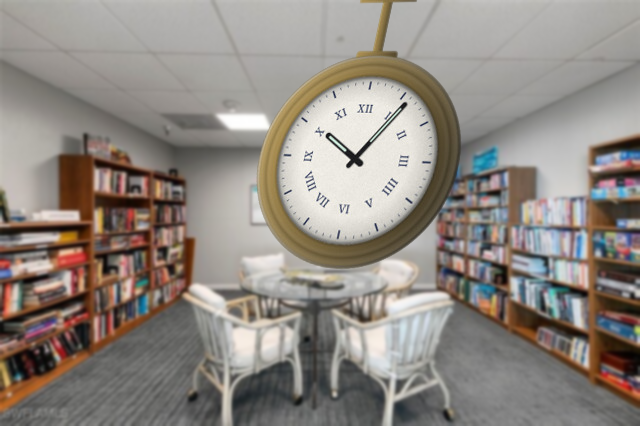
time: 10:06
